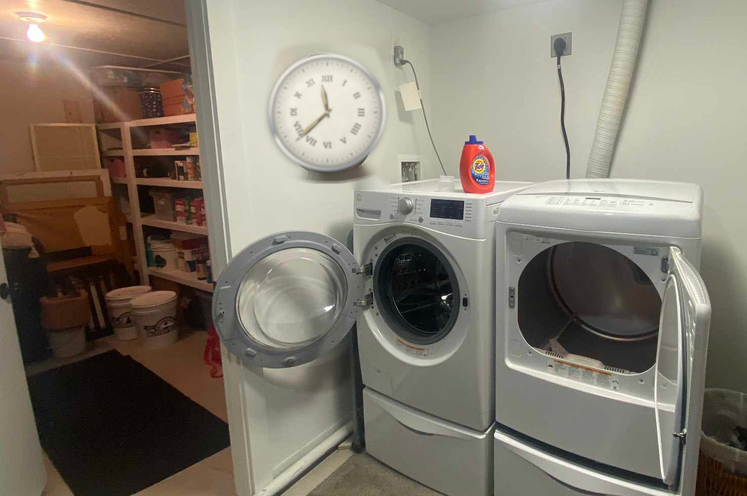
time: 11:38
